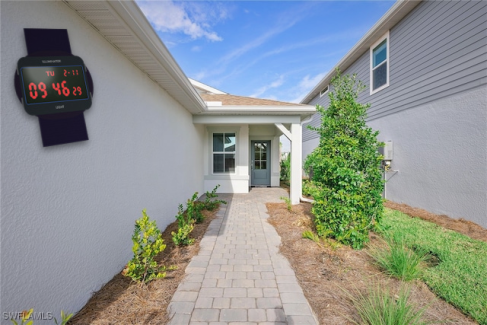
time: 9:46:29
